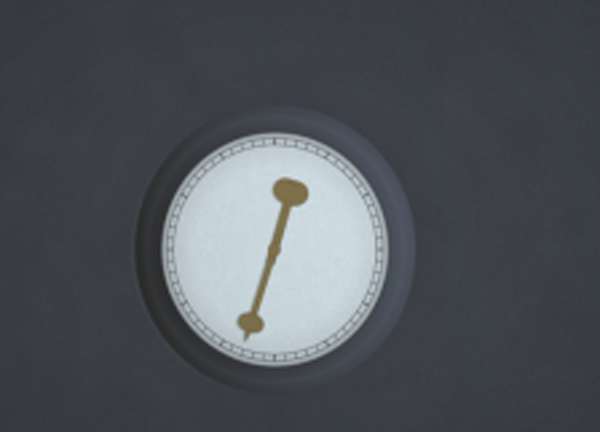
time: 12:33
